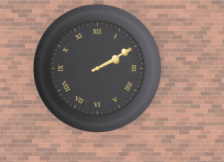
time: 2:10
